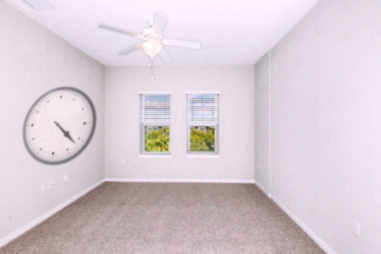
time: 4:22
